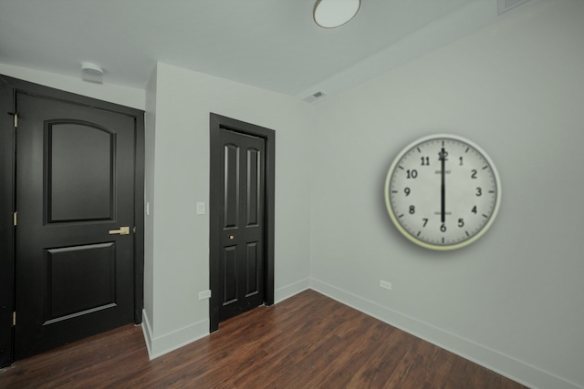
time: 6:00
